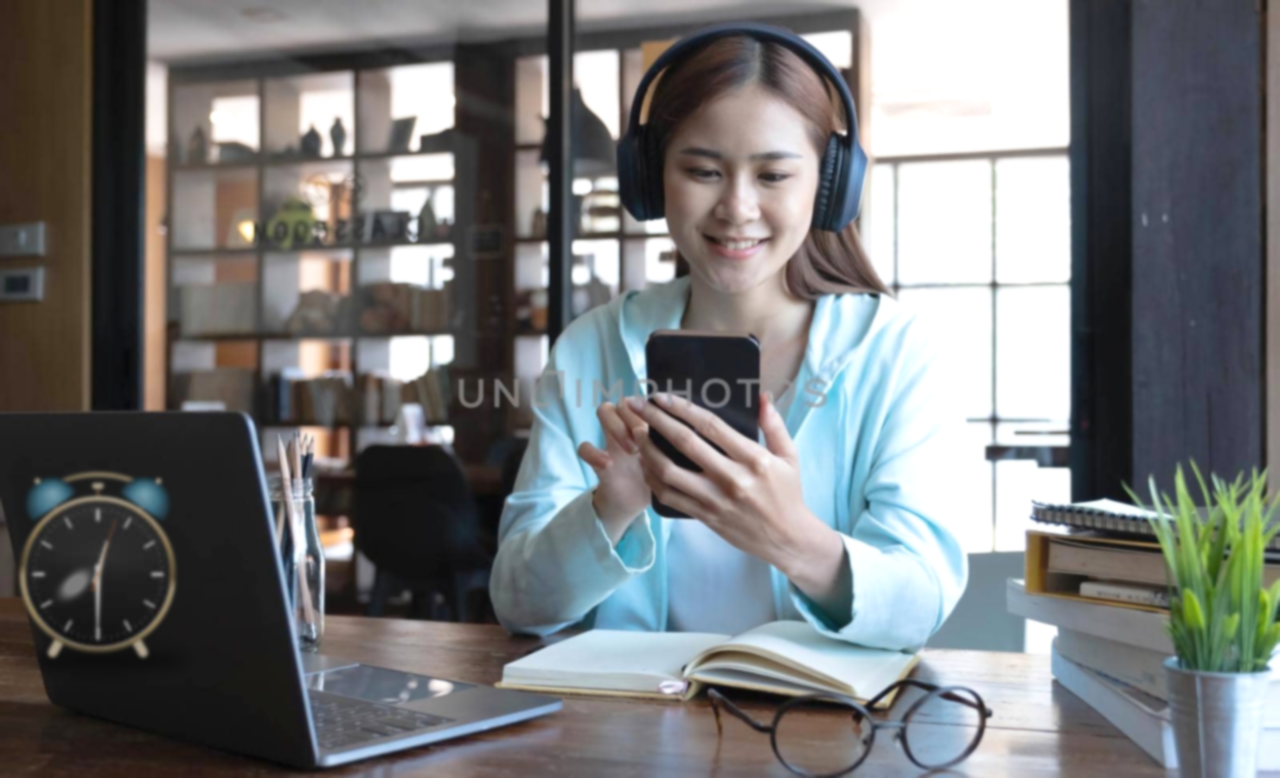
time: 12:30:03
